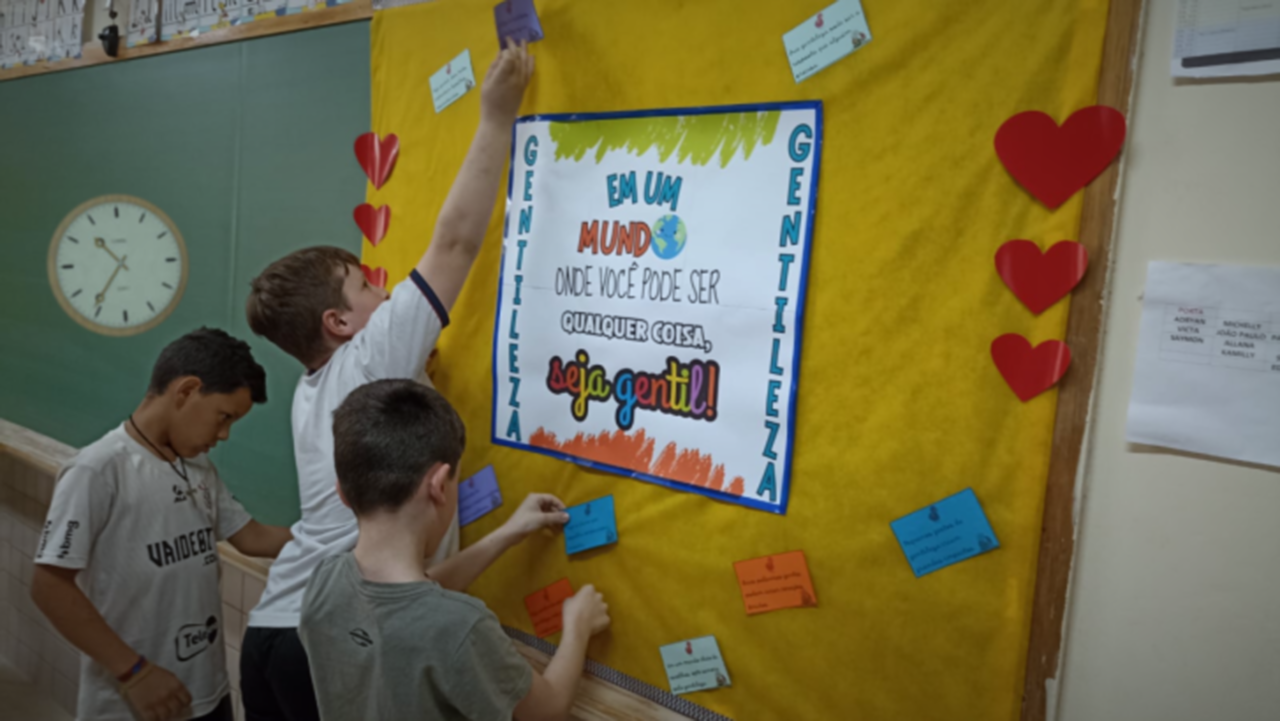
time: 10:36
